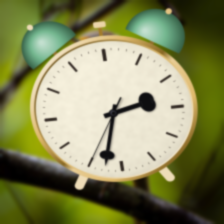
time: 2:32:35
